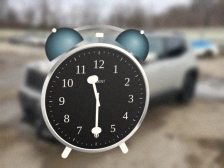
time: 11:30
